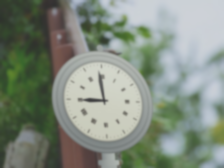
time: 8:59
